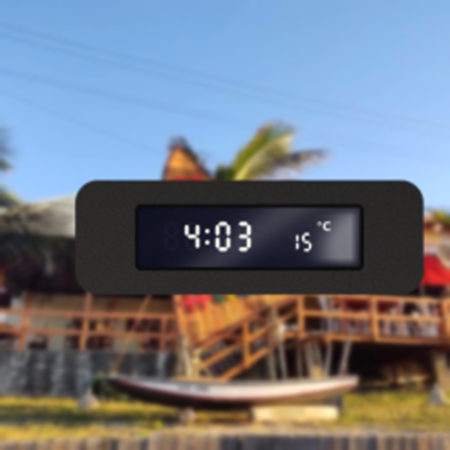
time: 4:03
